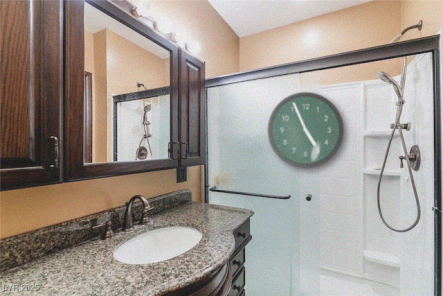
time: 4:56
